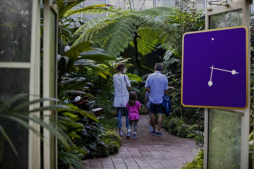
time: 6:17
